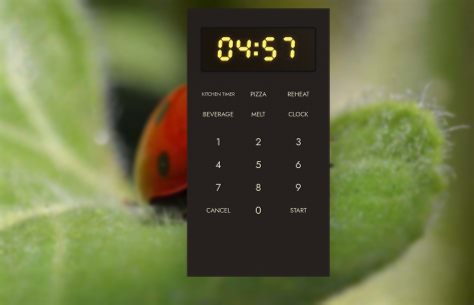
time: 4:57
